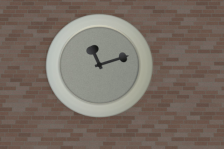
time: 11:12
